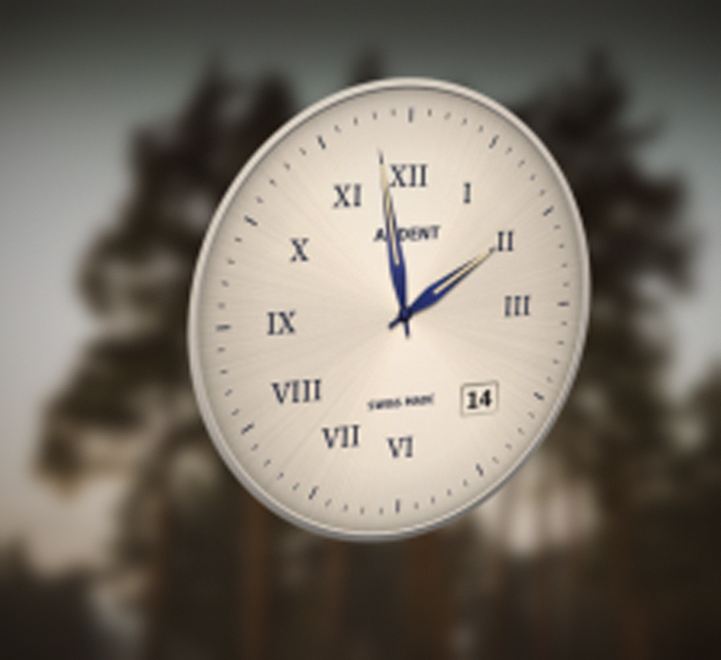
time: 1:58
